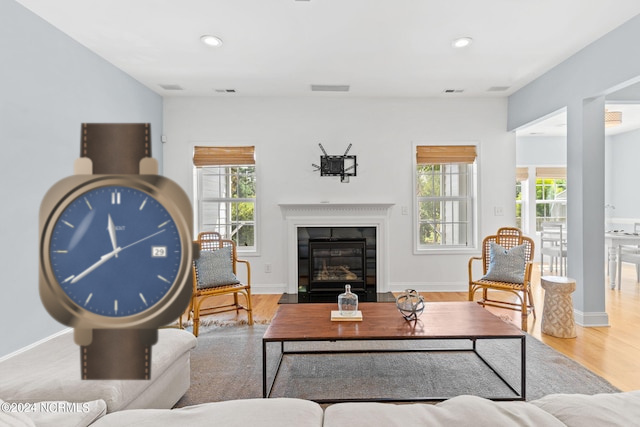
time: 11:39:11
